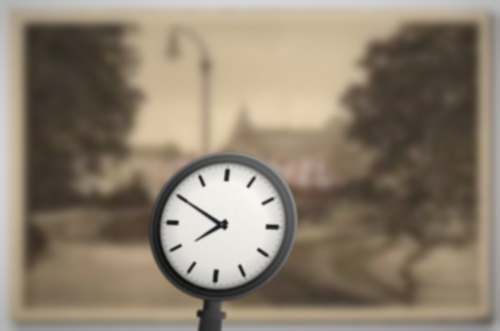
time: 7:50
